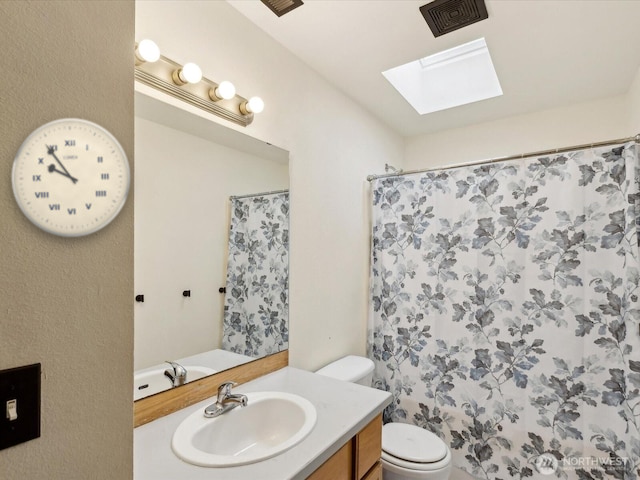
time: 9:54
